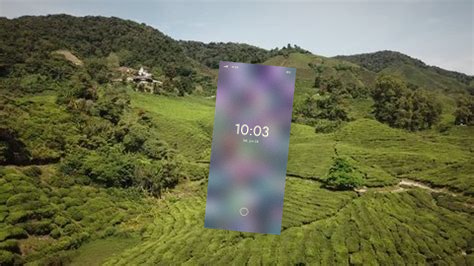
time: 10:03
